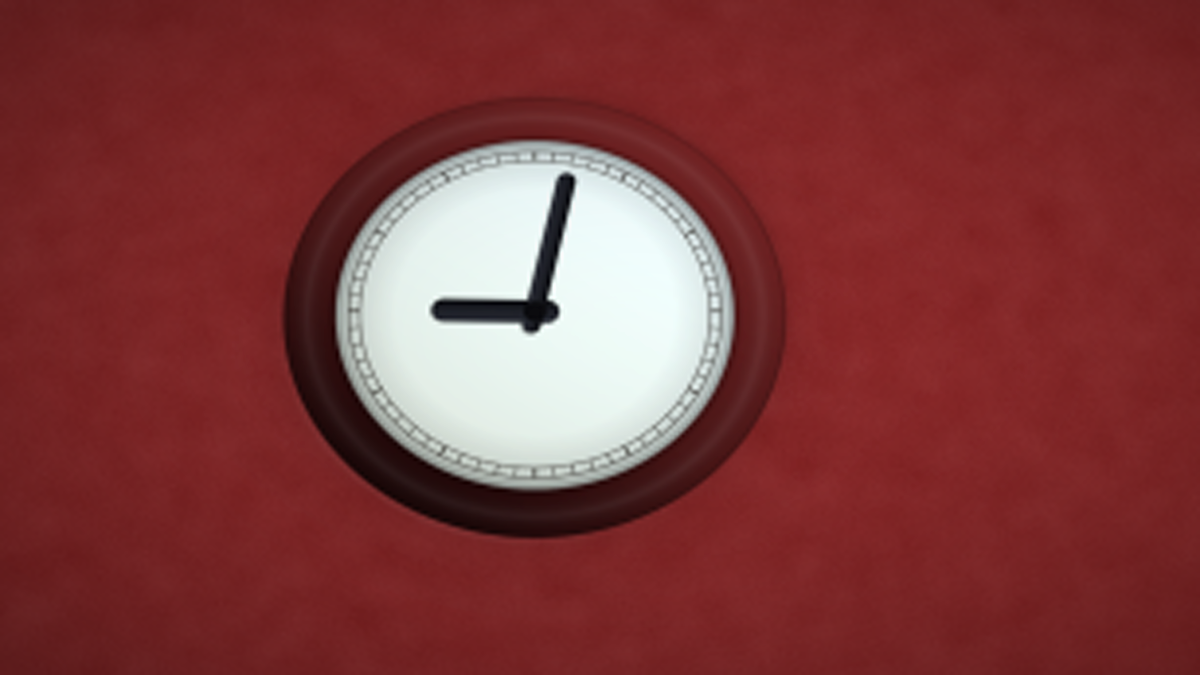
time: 9:02
